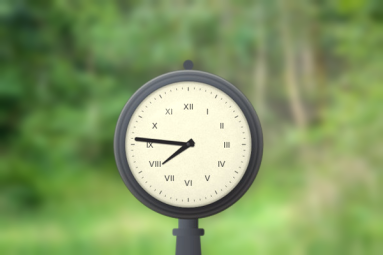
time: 7:46
